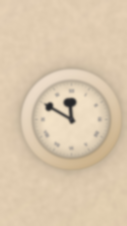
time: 11:50
